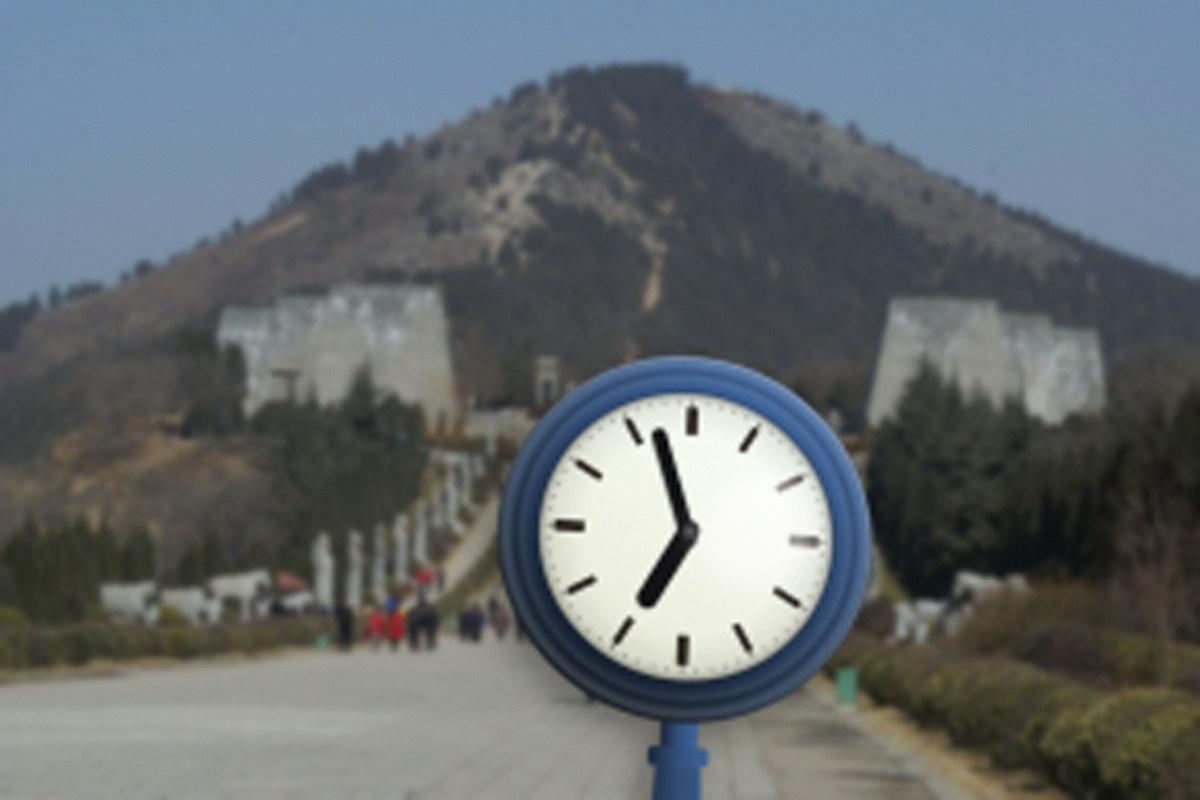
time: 6:57
